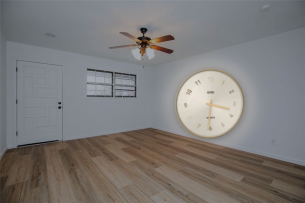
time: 3:31
